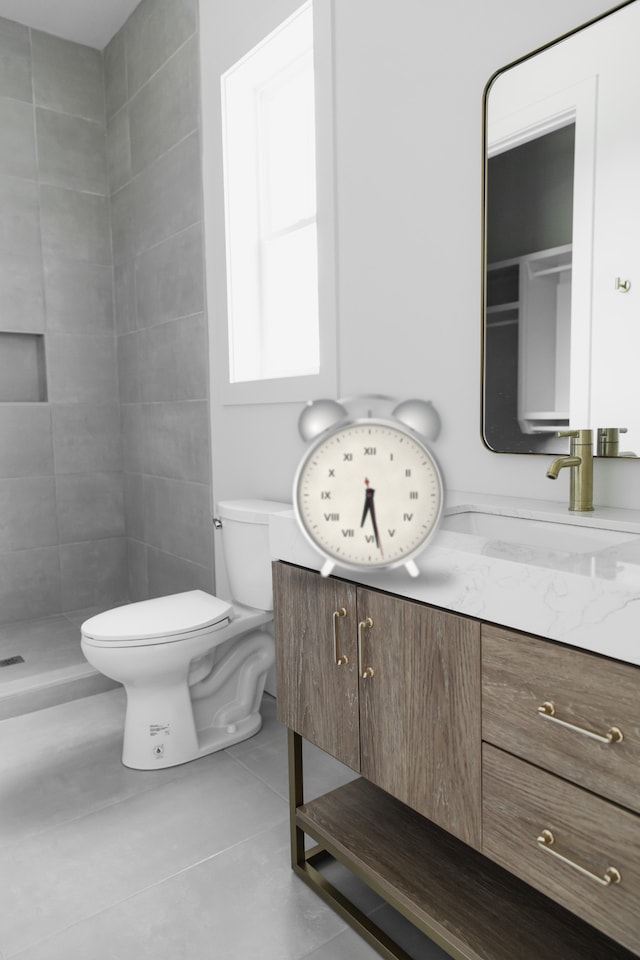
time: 6:28:28
